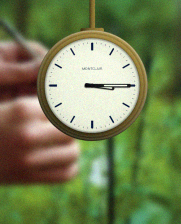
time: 3:15
